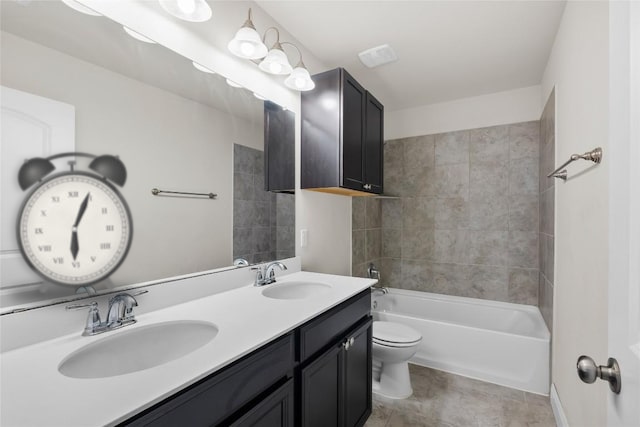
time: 6:04
